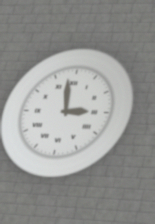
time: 2:58
